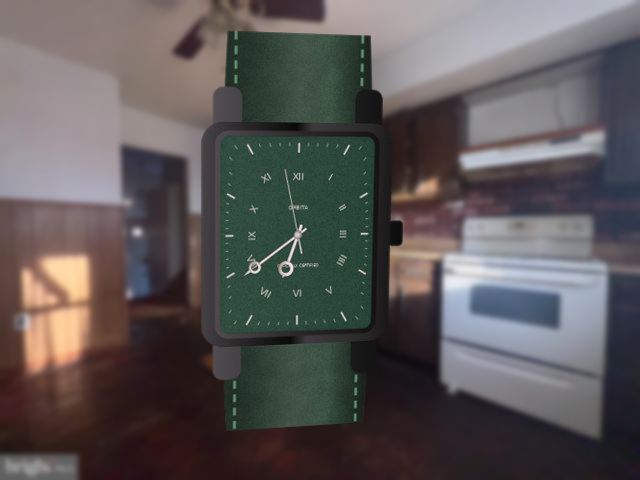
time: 6:38:58
